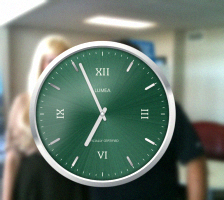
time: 6:56
